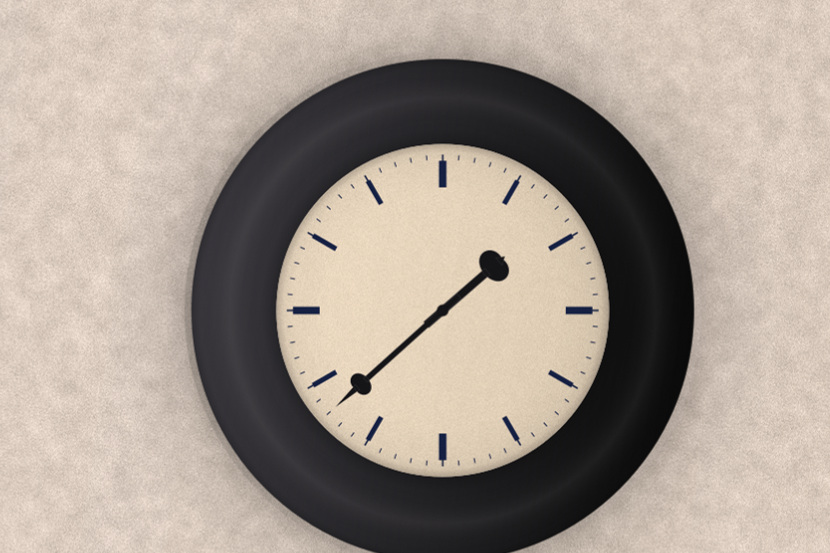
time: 1:38
